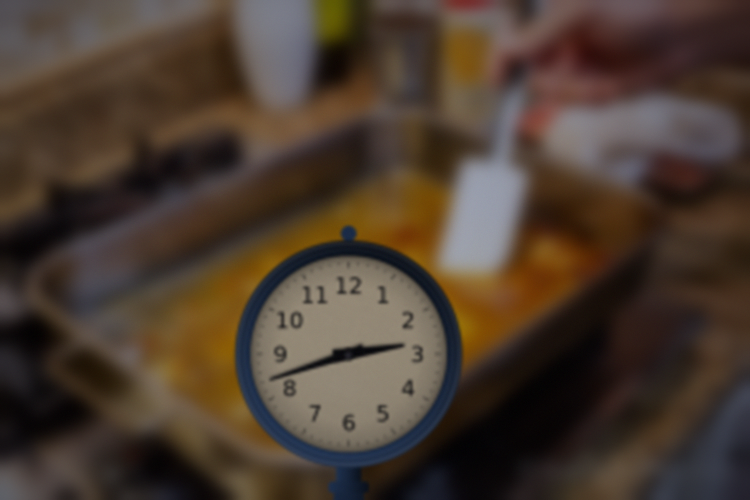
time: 2:42
